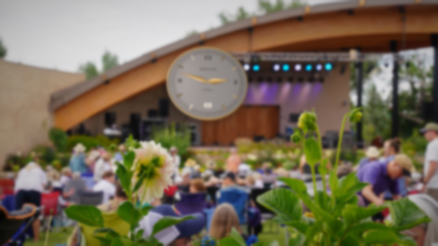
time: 2:48
